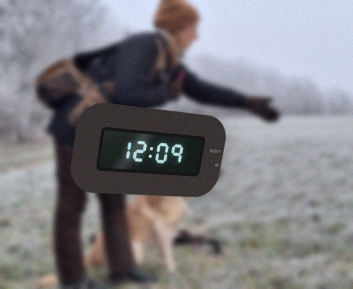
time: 12:09
